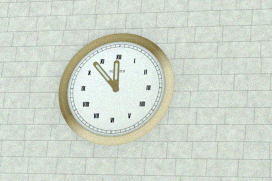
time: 11:53
